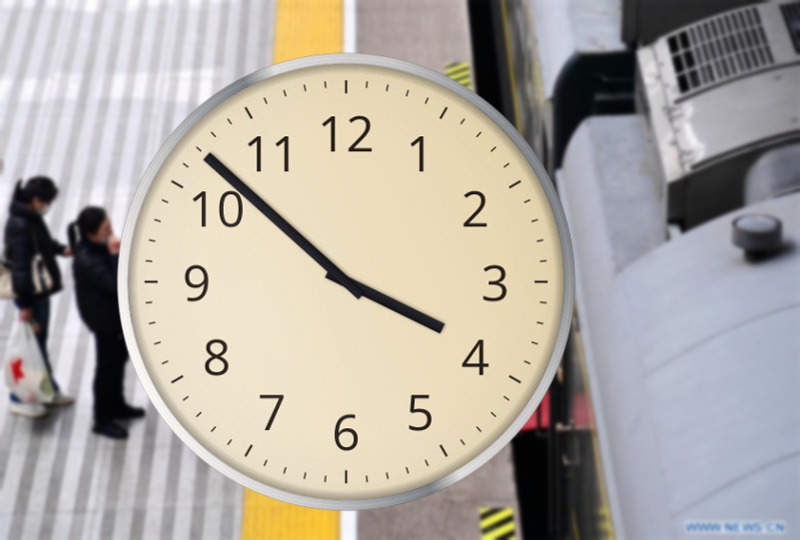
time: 3:52
